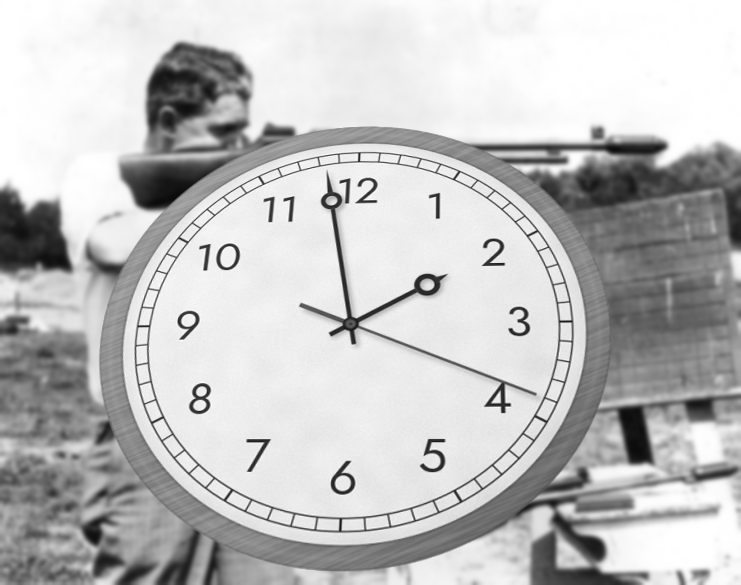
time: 1:58:19
